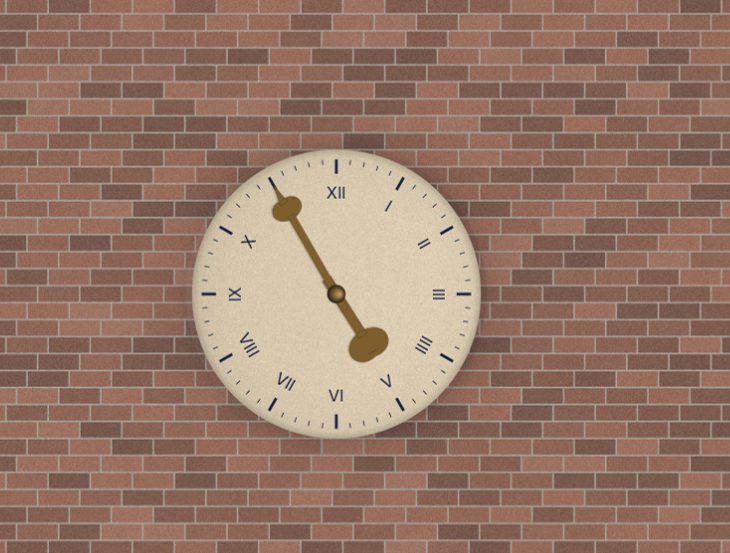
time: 4:55
